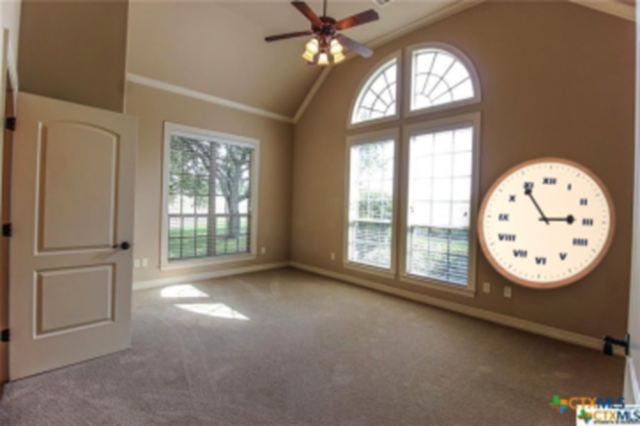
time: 2:54
